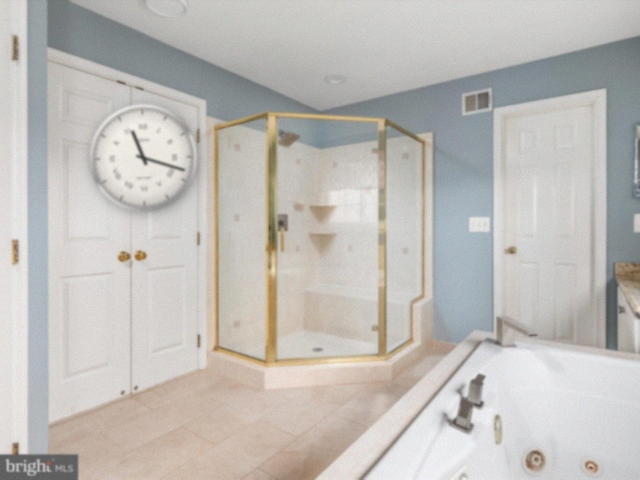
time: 11:18
